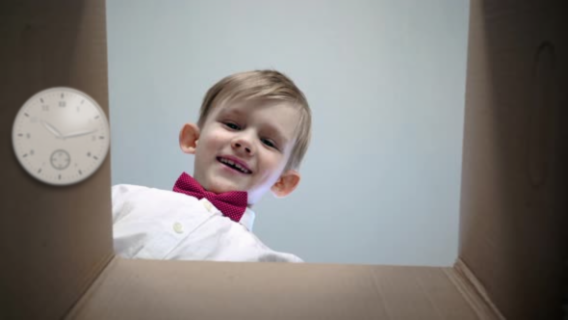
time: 10:13
